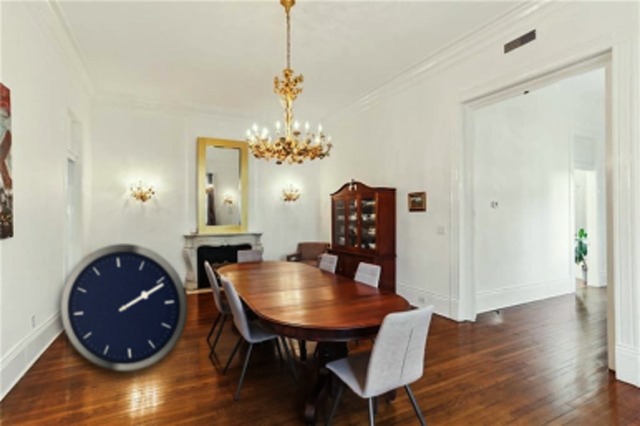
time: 2:11
